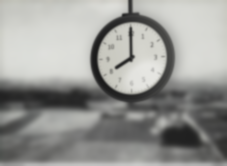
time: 8:00
